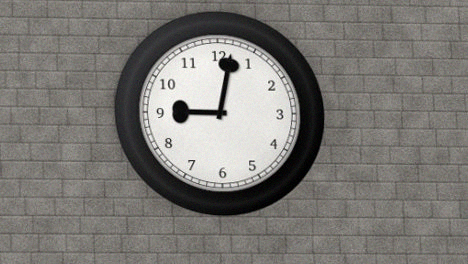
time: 9:02
